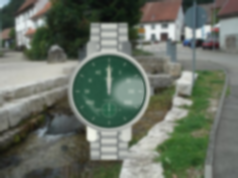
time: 12:00
